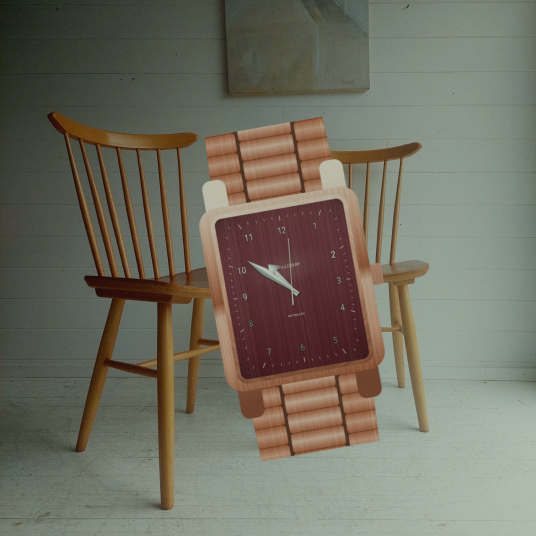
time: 10:52:01
